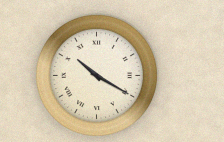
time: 10:20
